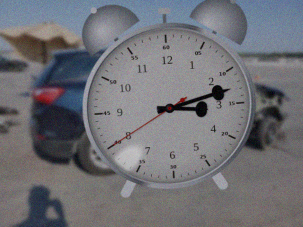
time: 3:12:40
